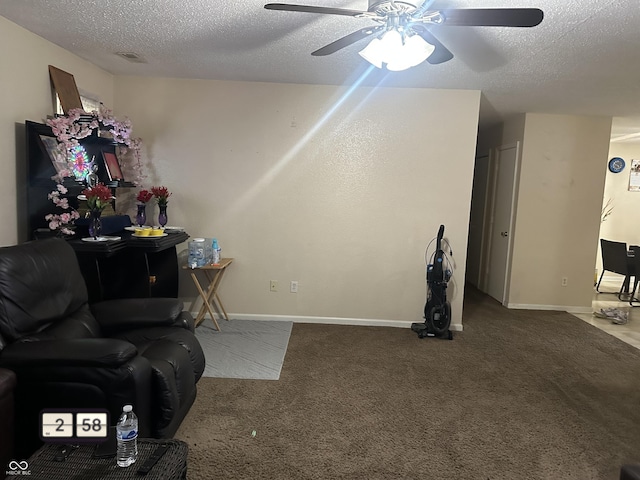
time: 2:58
